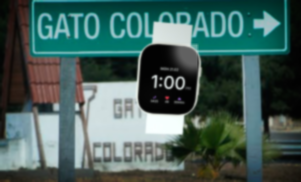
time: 1:00
